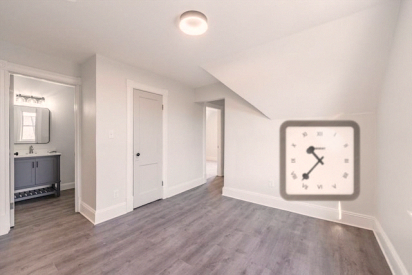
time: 10:37
